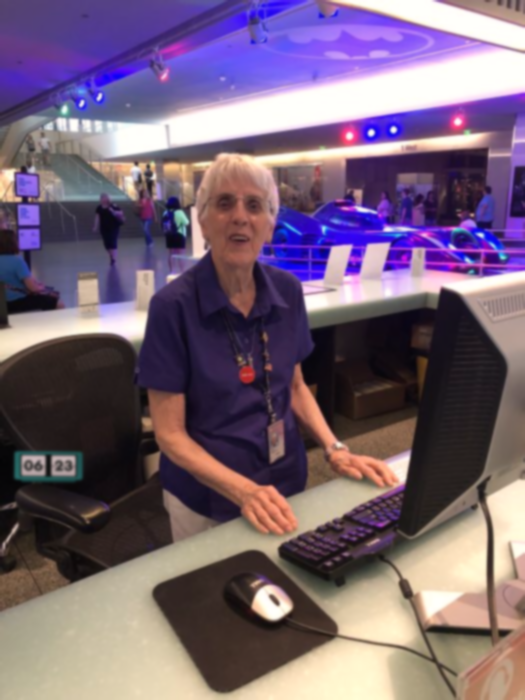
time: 6:23
